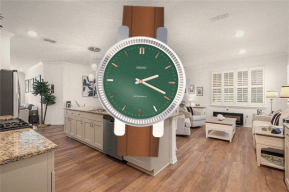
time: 2:19
